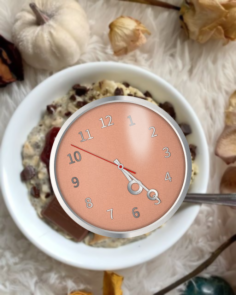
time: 5:24:52
